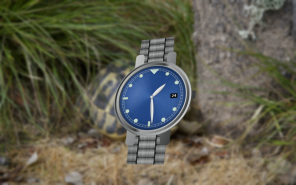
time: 1:29
